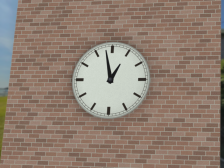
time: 12:58
